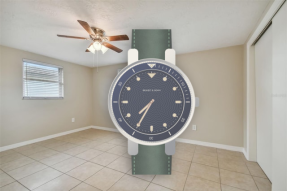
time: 7:35
